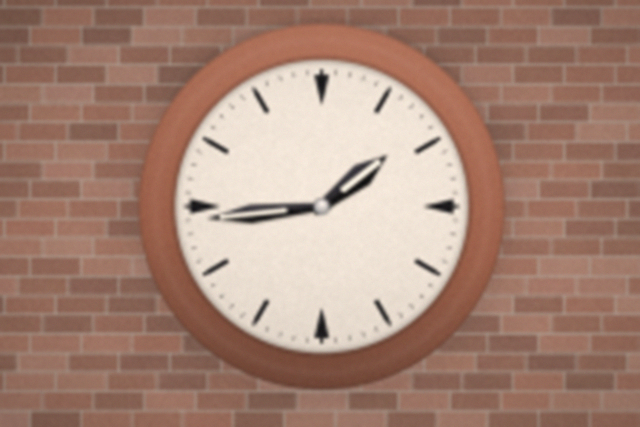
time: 1:44
